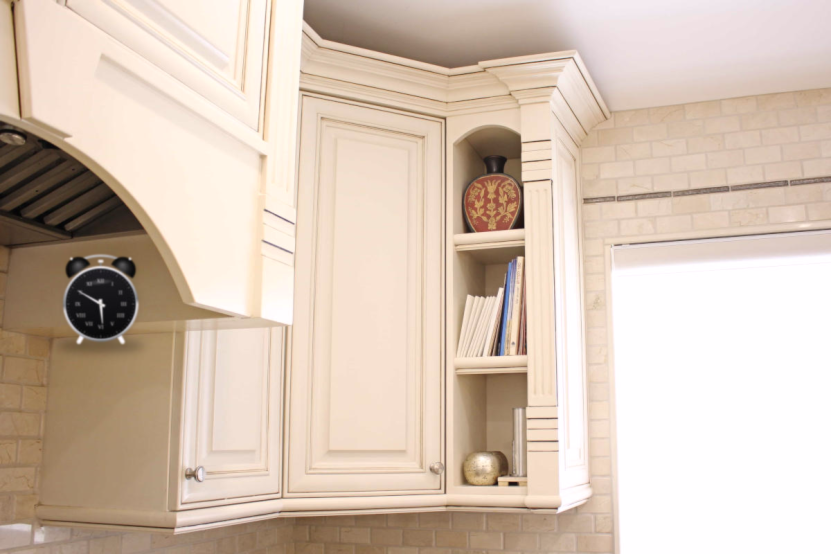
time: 5:50
